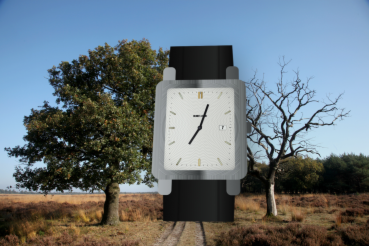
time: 7:03
